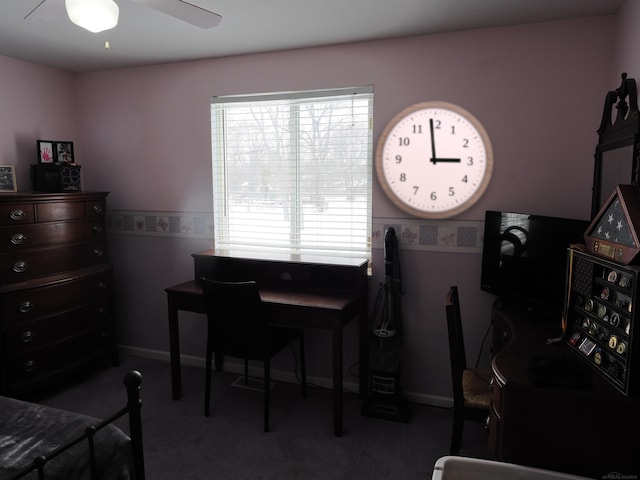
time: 2:59
